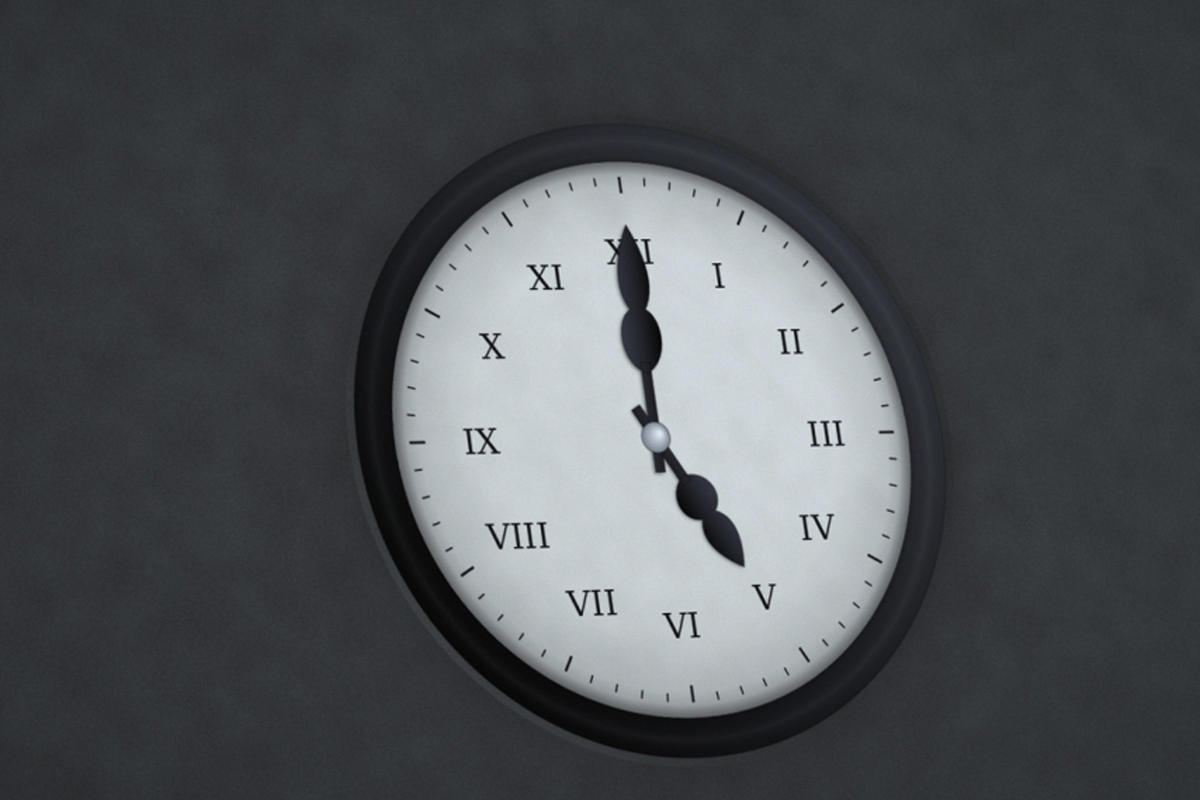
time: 5:00
